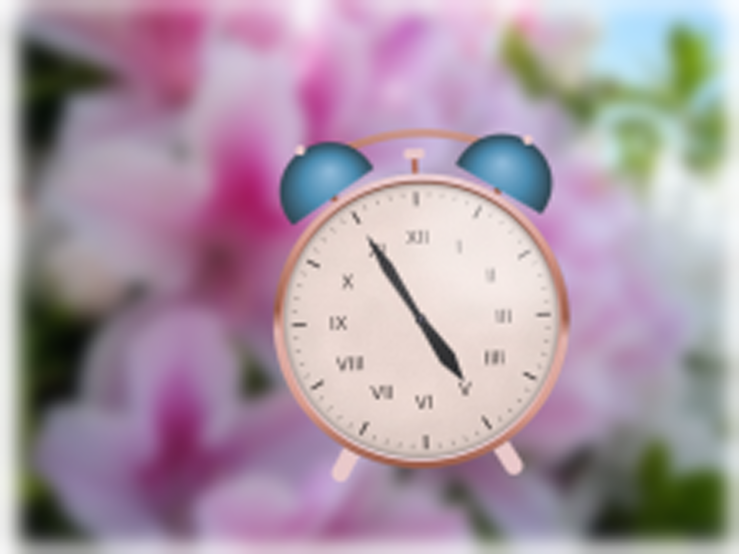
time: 4:55
